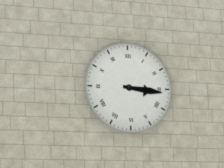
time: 3:16
